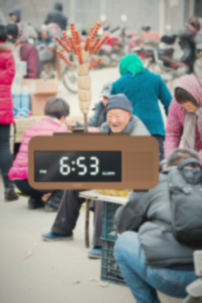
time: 6:53
